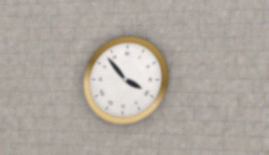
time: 3:53
